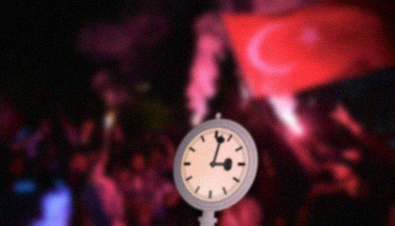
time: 3:02
